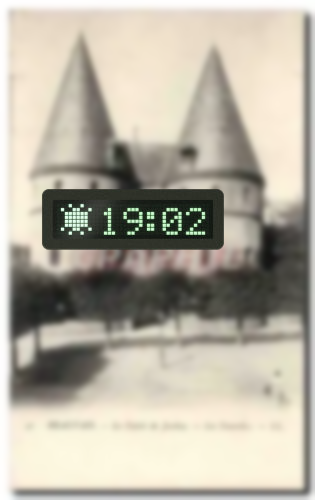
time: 19:02
